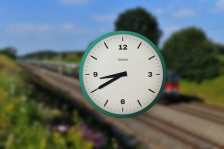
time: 8:40
